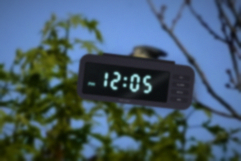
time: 12:05
